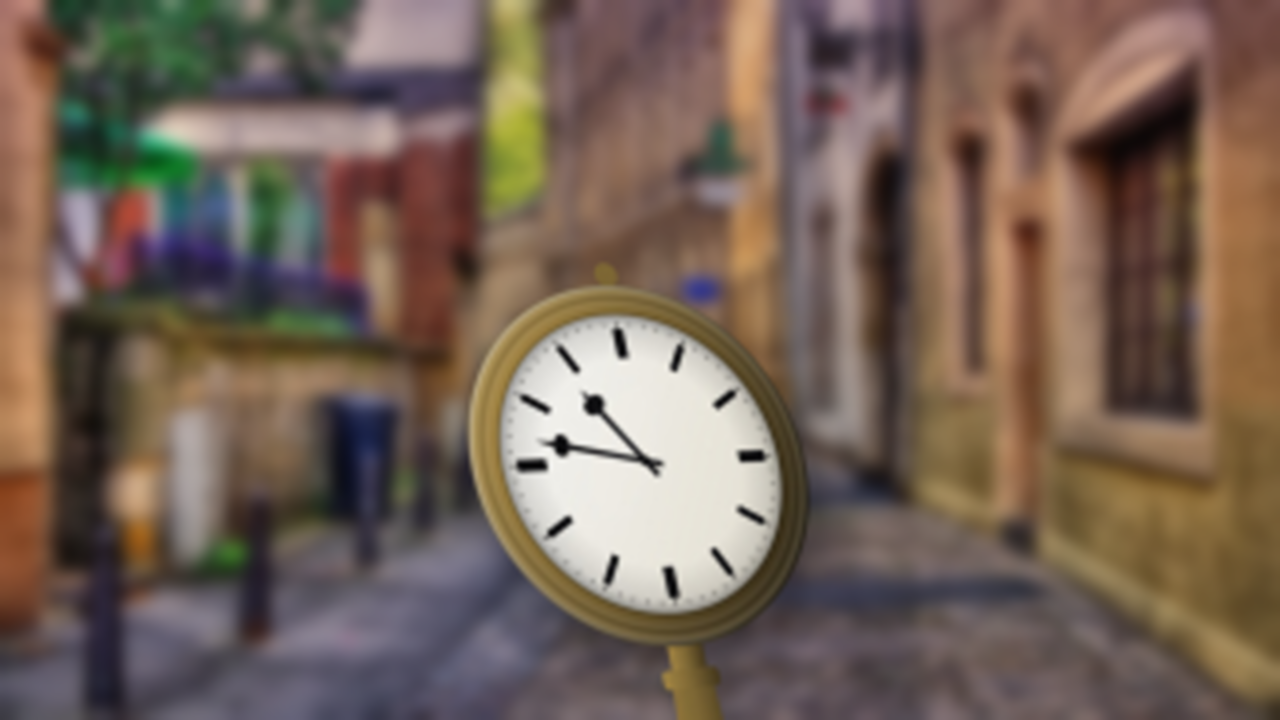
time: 10:47
